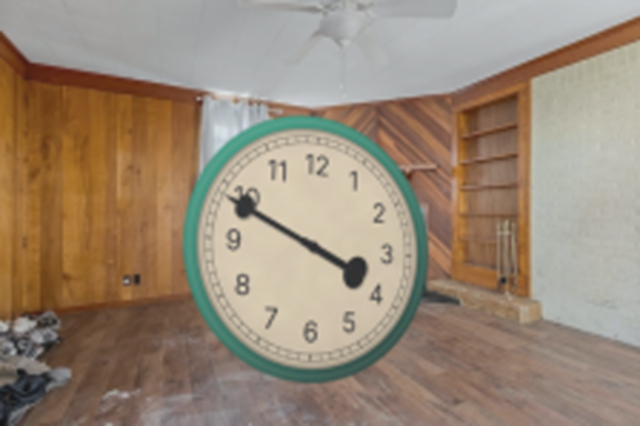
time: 3:49
